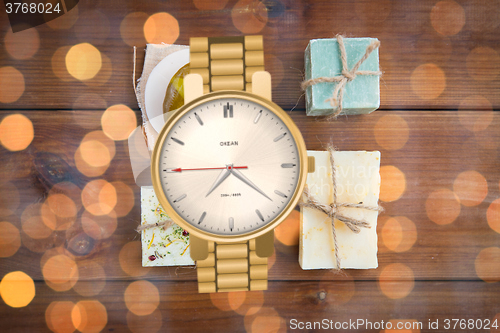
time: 7:21:45
